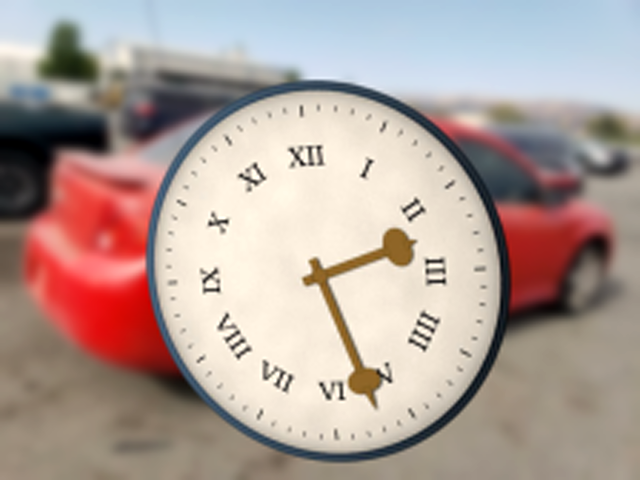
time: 2:27
